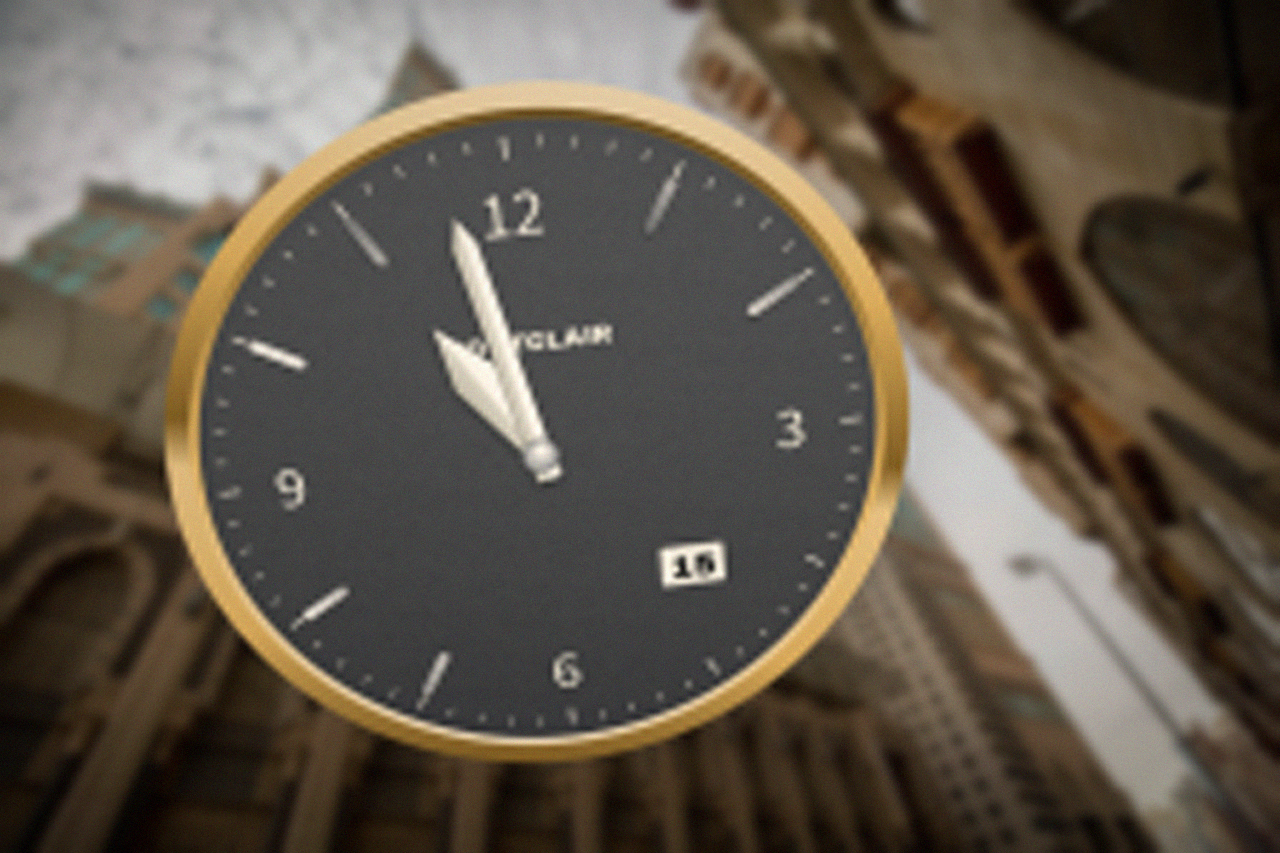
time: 10:58
